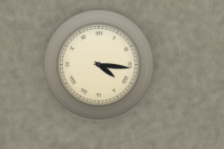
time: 4:16
